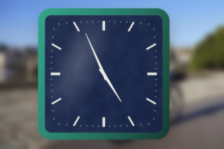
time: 4:56
